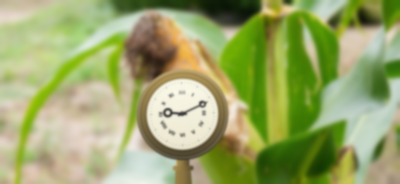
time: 9:11
